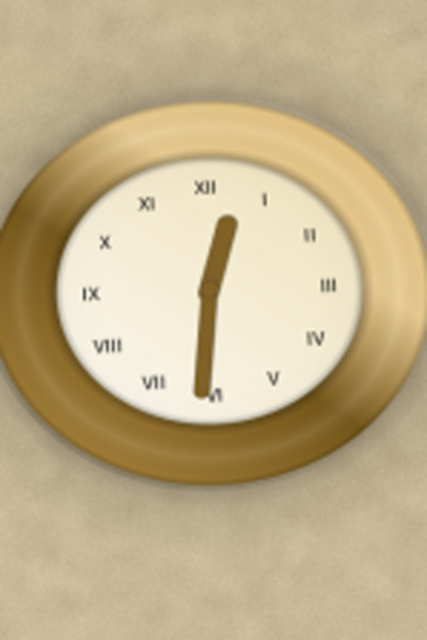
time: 12:31
